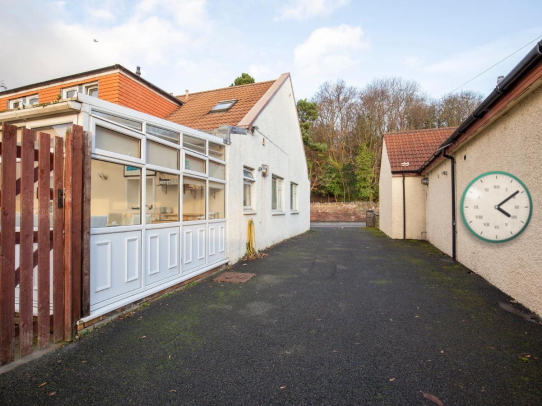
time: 4:09
